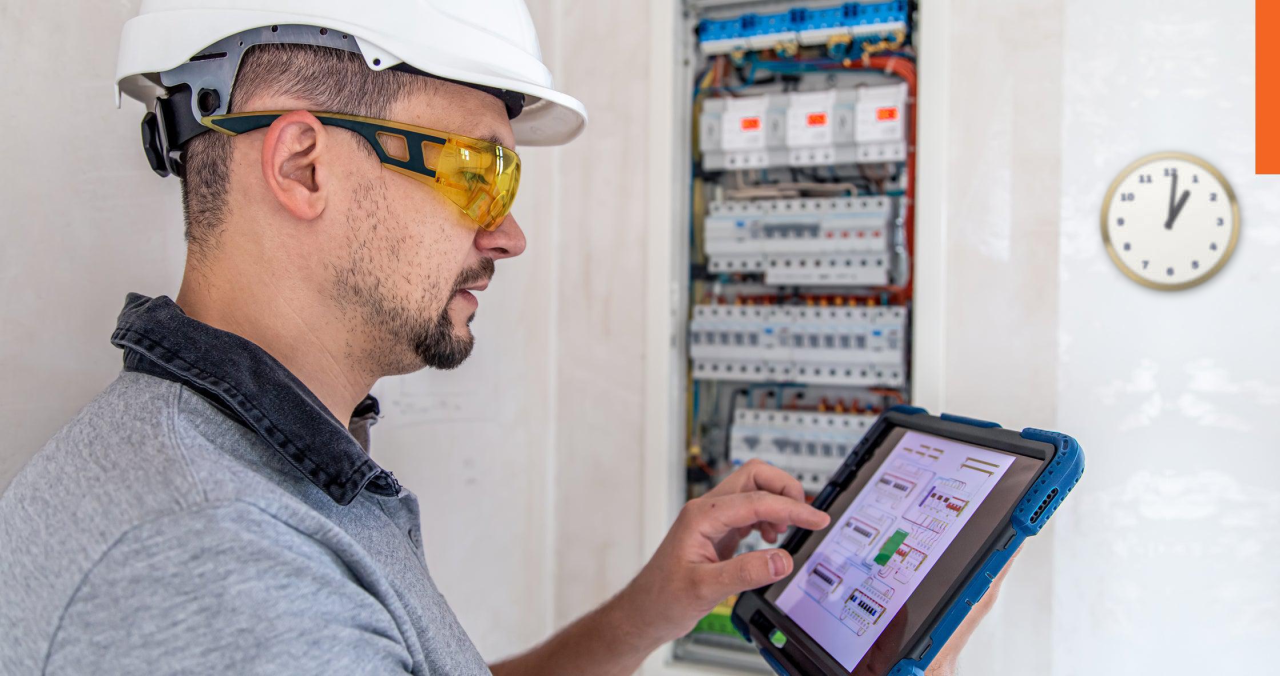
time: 1:01
